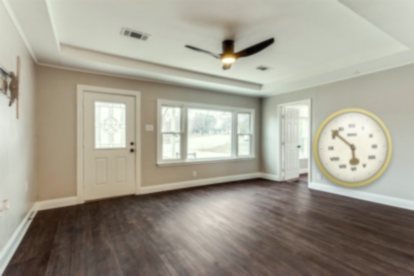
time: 5:52
